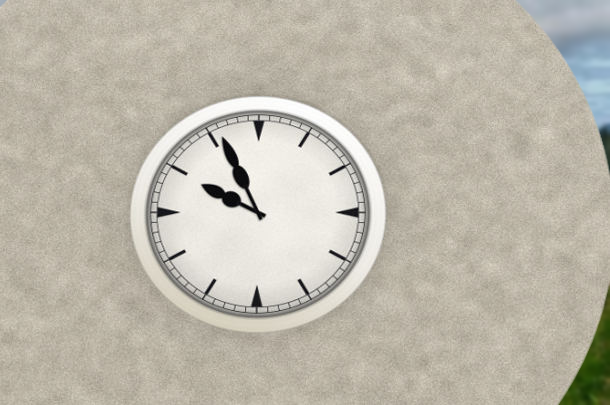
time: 9:56
